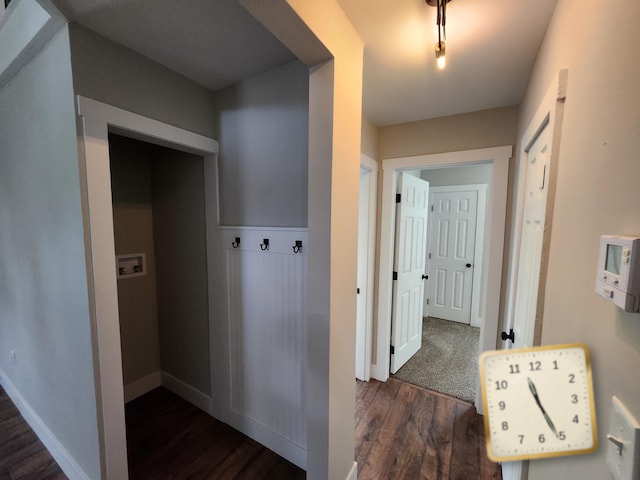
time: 11:26
